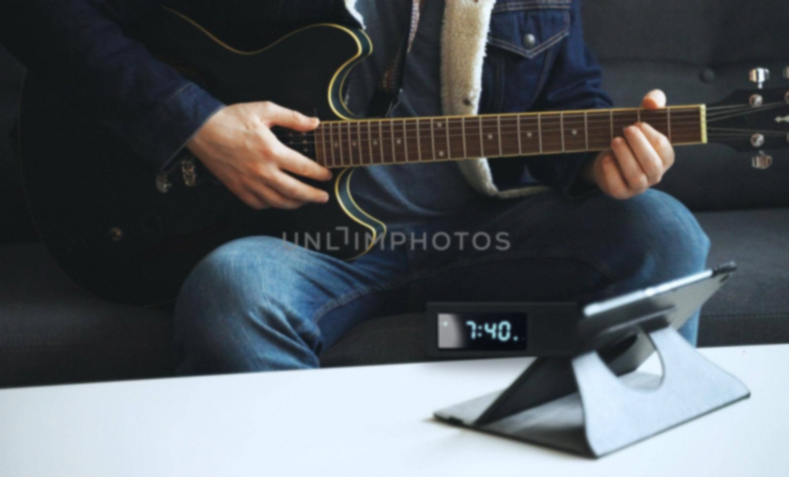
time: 7:40
